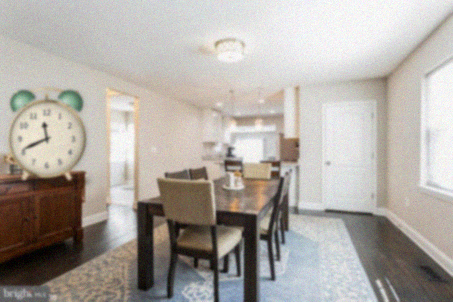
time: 11:41
